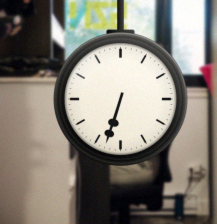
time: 6:33
